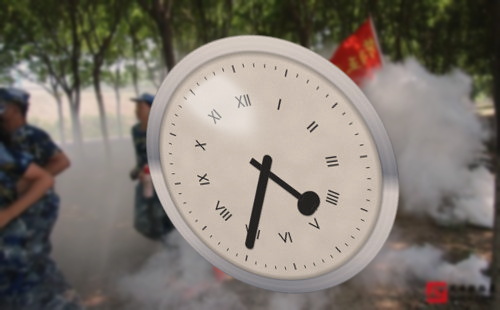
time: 4:35
